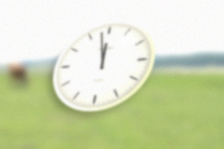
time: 11:58
